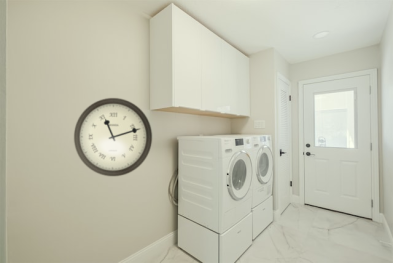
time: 11:12
